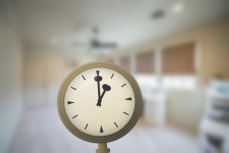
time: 1:00
